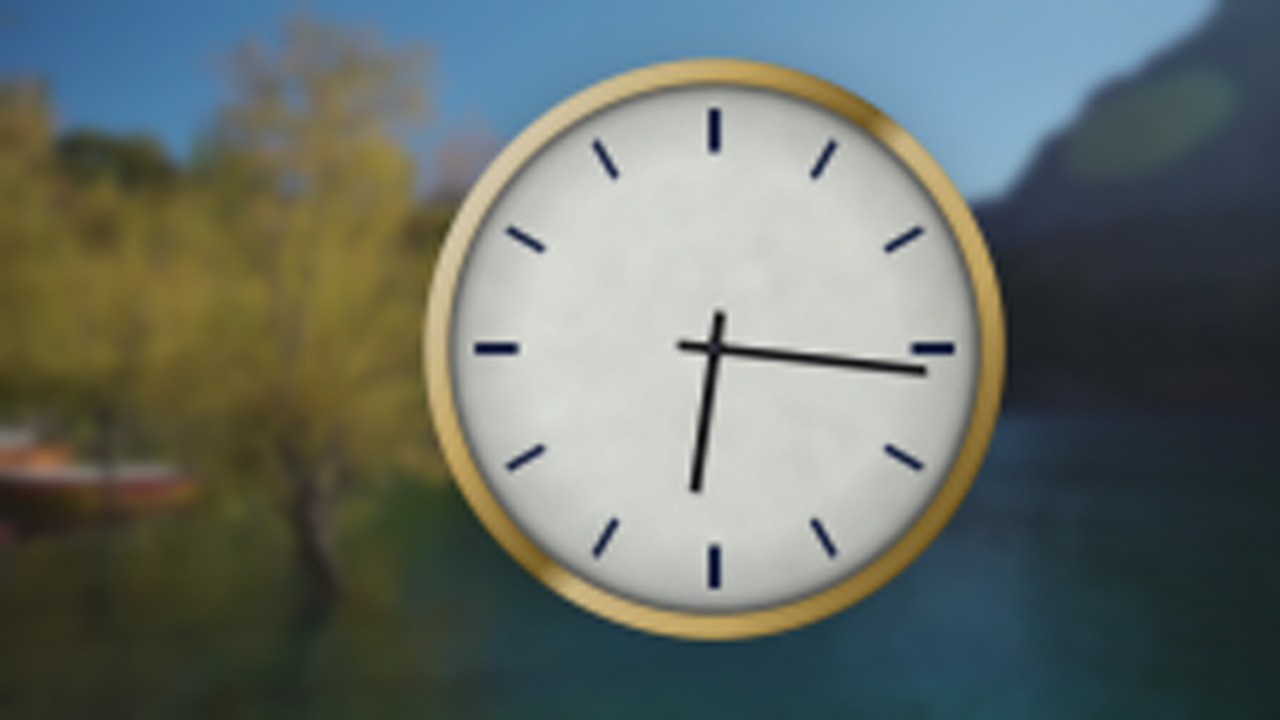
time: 6:16
